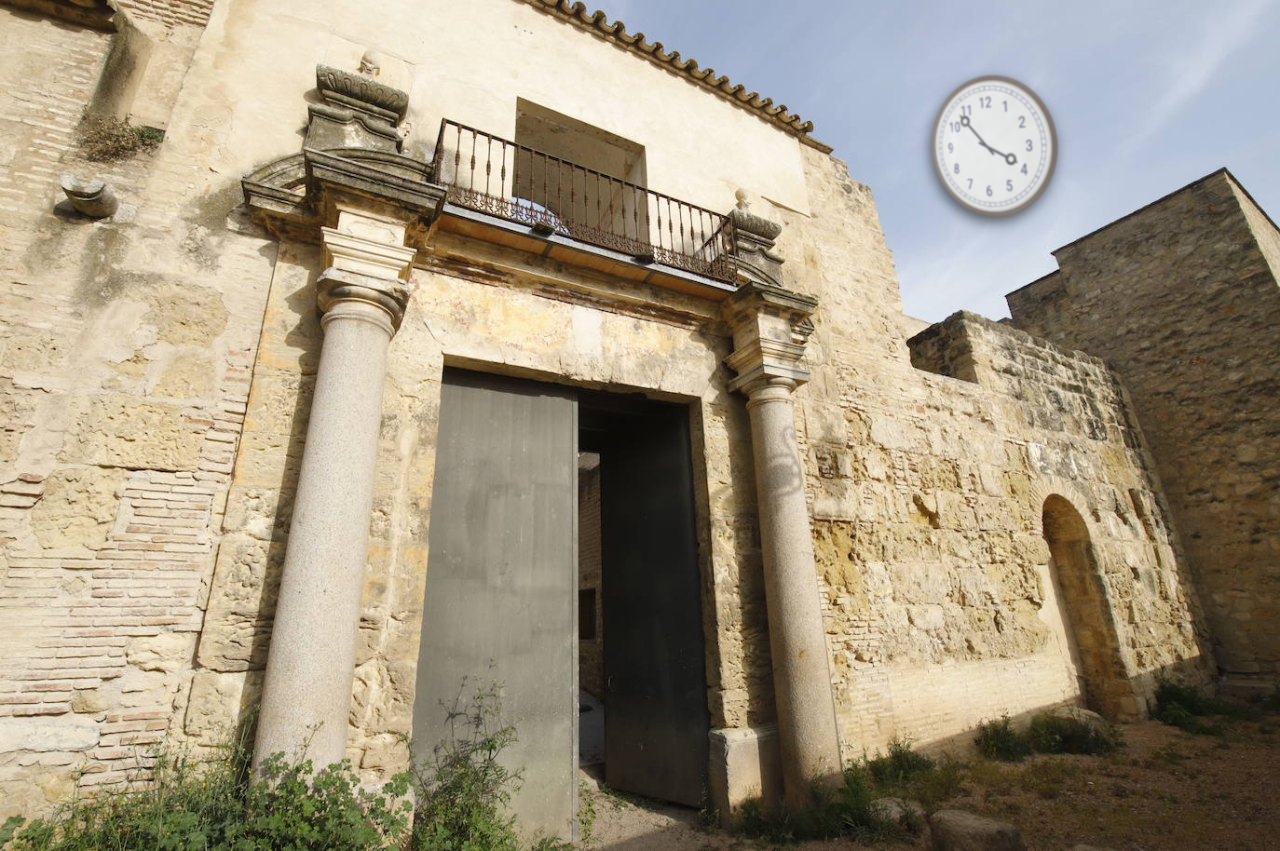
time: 3:53
